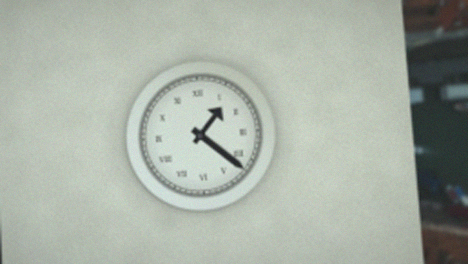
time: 1:22
